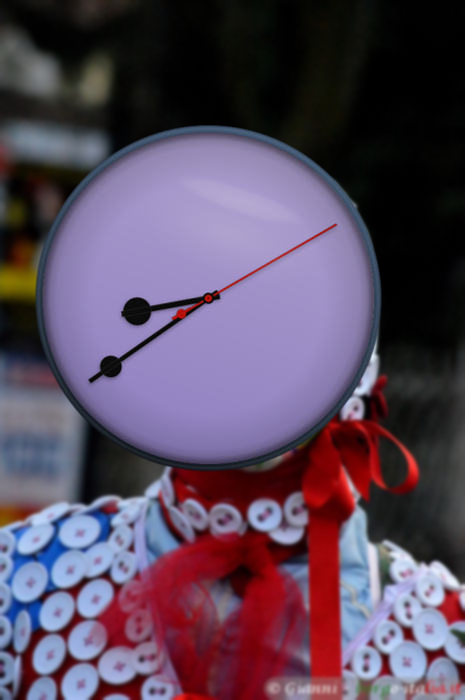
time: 8:39:10
